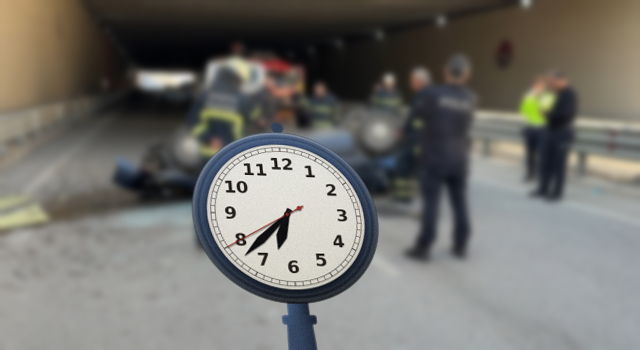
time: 6:37:40
